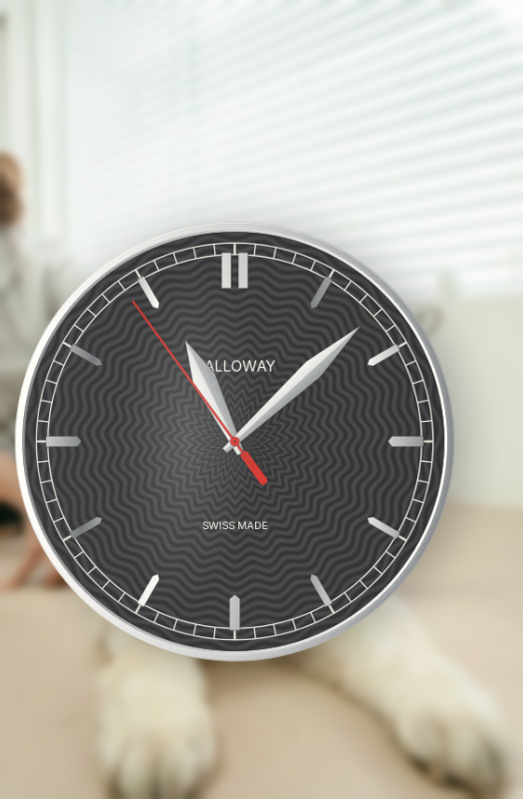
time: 11:07:54
